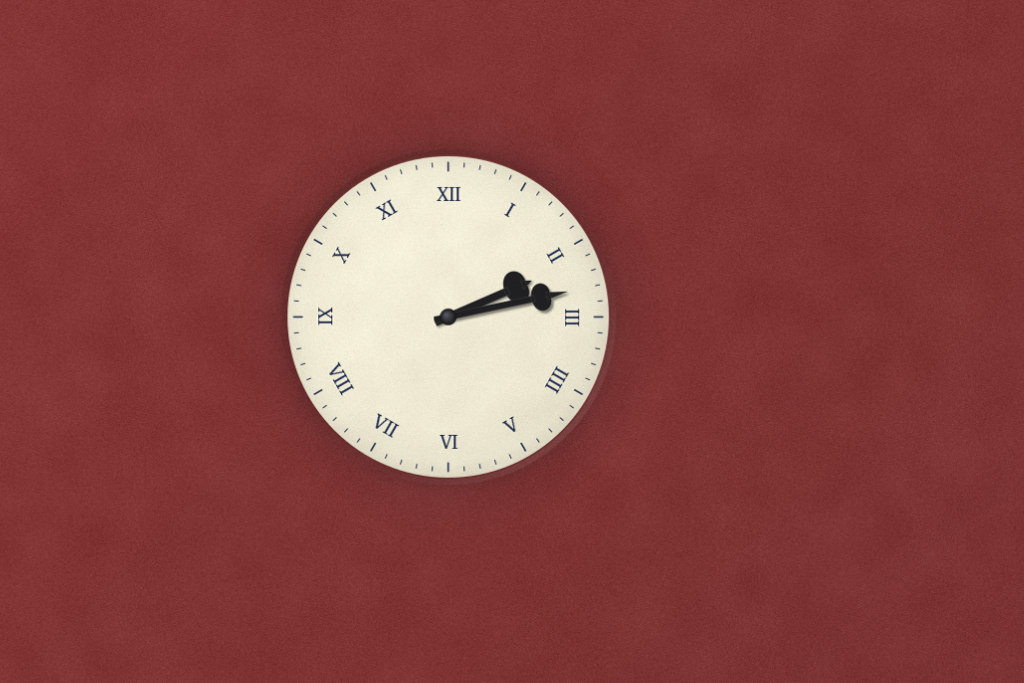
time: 2:13
